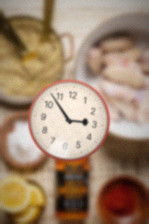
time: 2:53
